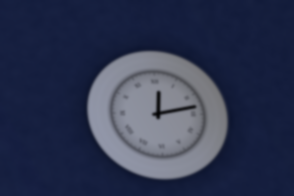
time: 12:13
